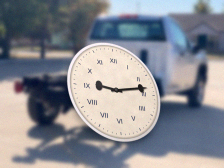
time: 9:13
